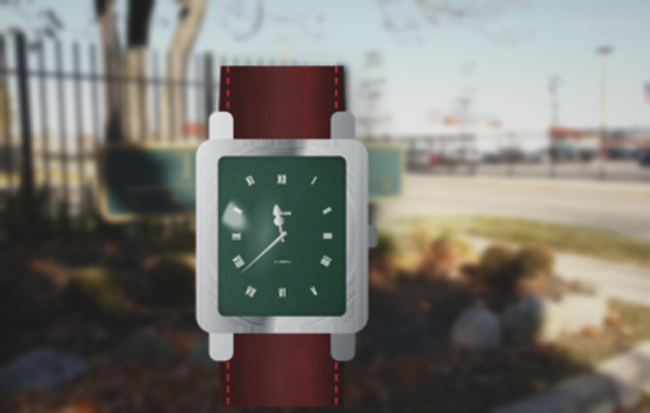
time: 11:38
